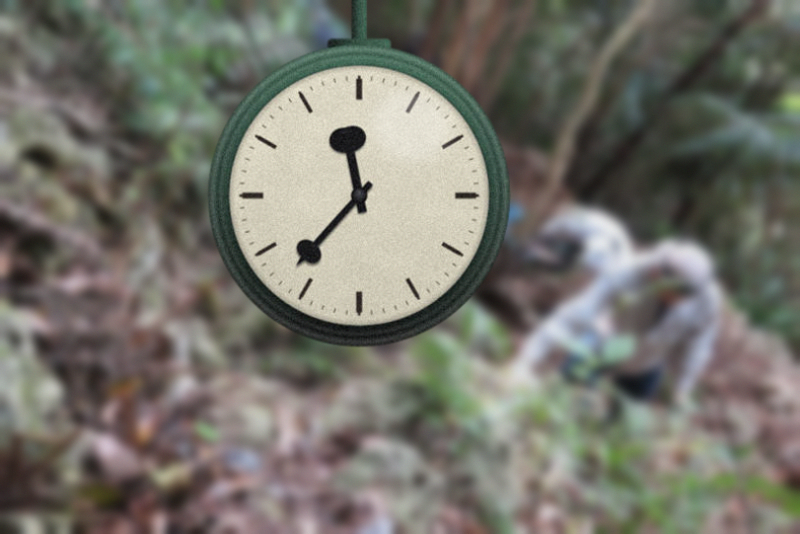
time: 11:37
